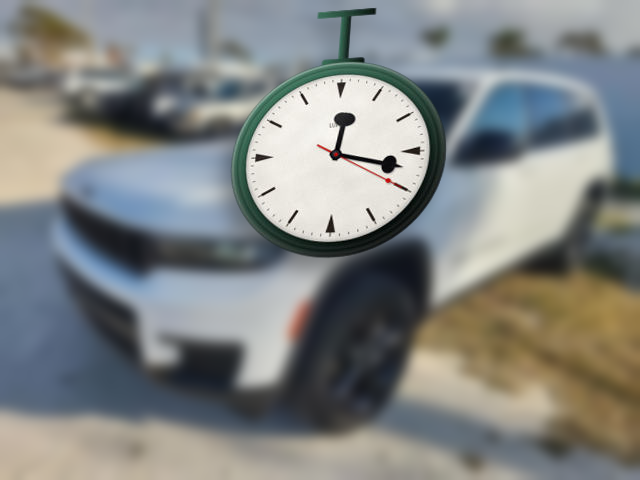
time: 12:17:20
